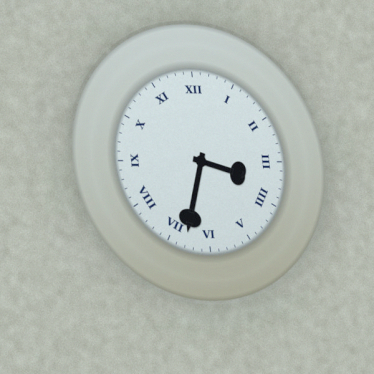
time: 3:33
